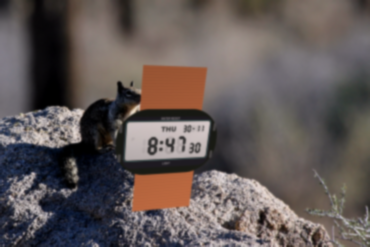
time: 8:47:30
